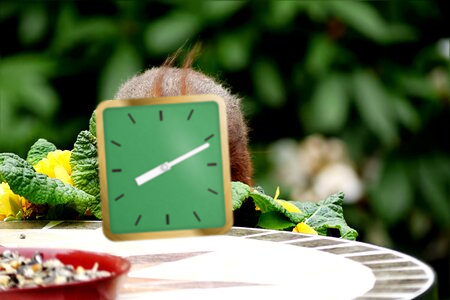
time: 8:11
